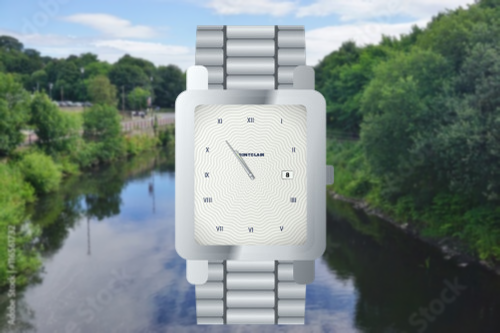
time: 10:54
